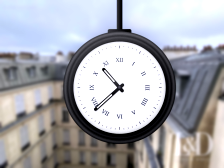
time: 10:38
